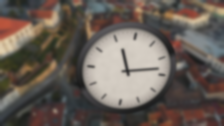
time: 11:13
